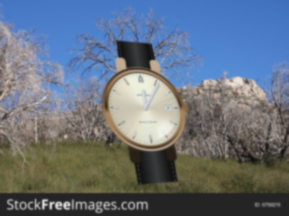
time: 12:06
